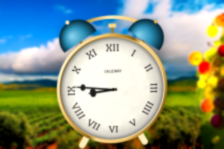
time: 8:46
